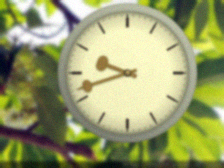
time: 9:42
